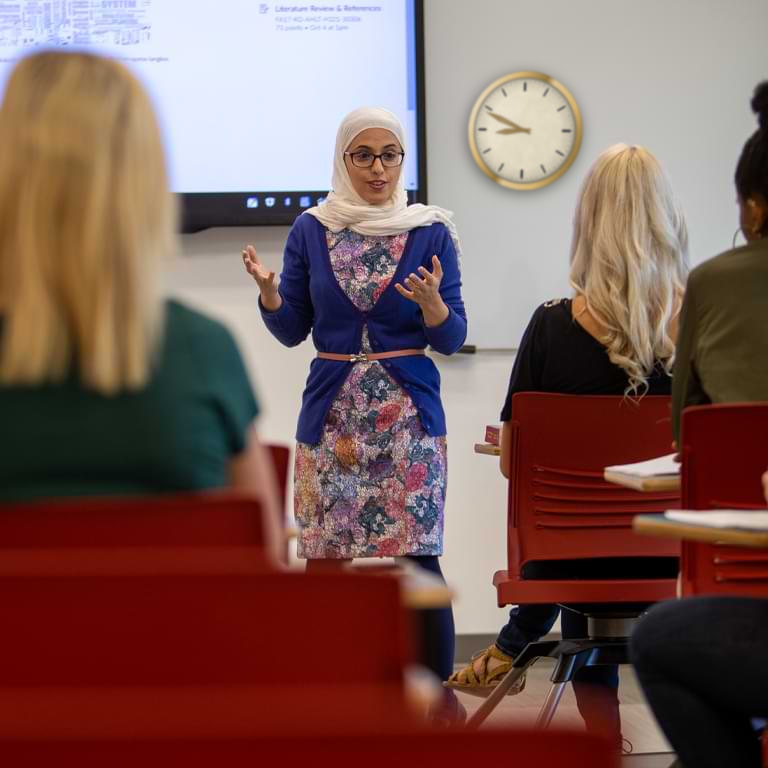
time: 8:49
